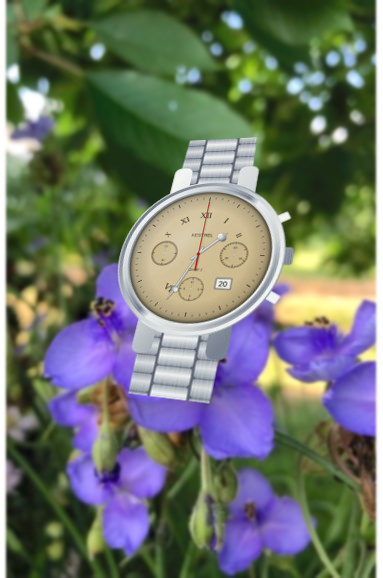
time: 1:34
